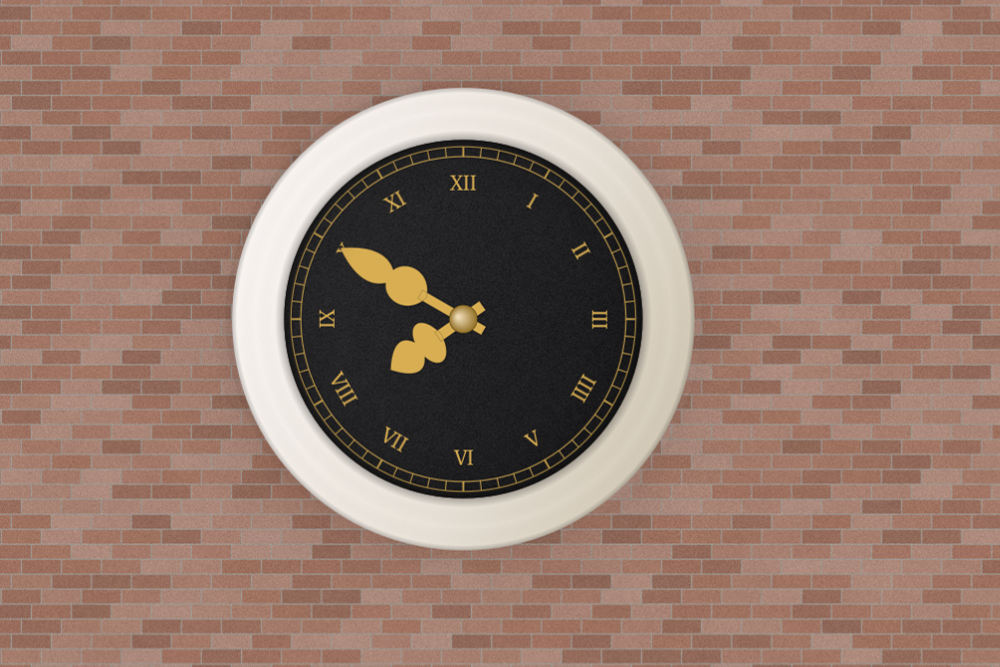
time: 7:50
